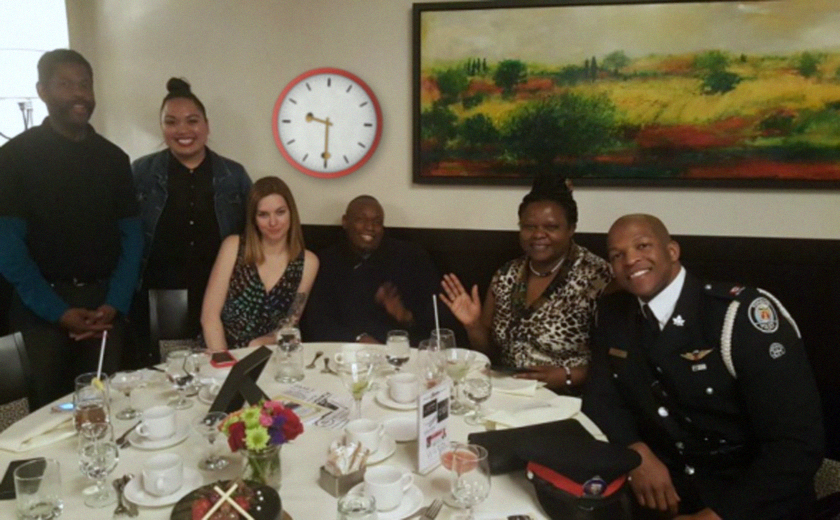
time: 9:30
